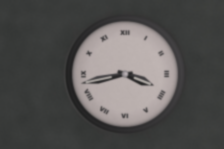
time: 3:43
